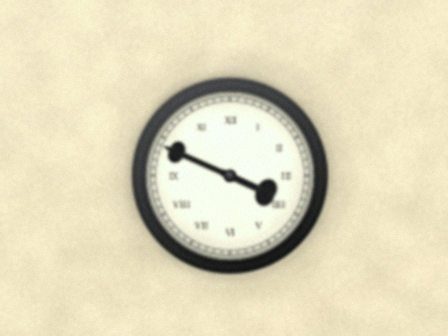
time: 3:49
